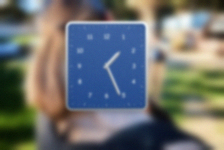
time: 1:26
